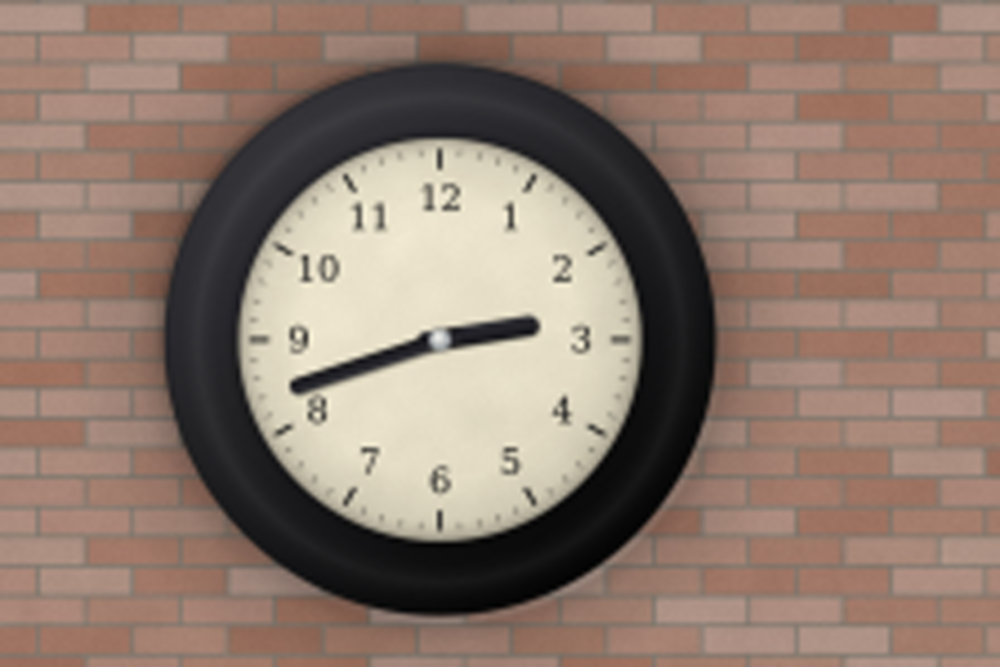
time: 2:42
